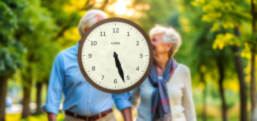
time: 5:27
